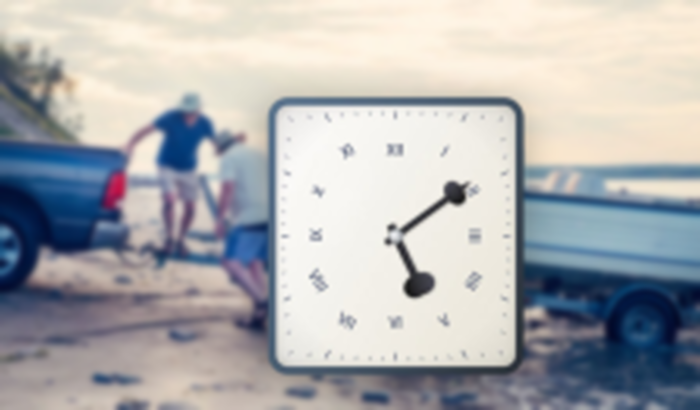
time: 5:09
